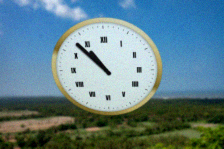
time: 10:53
